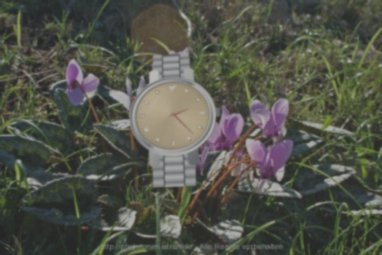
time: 2:23
